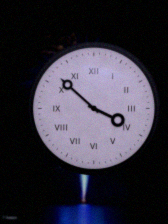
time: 3:52
